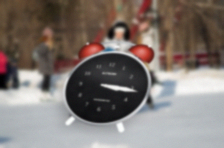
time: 3:16
